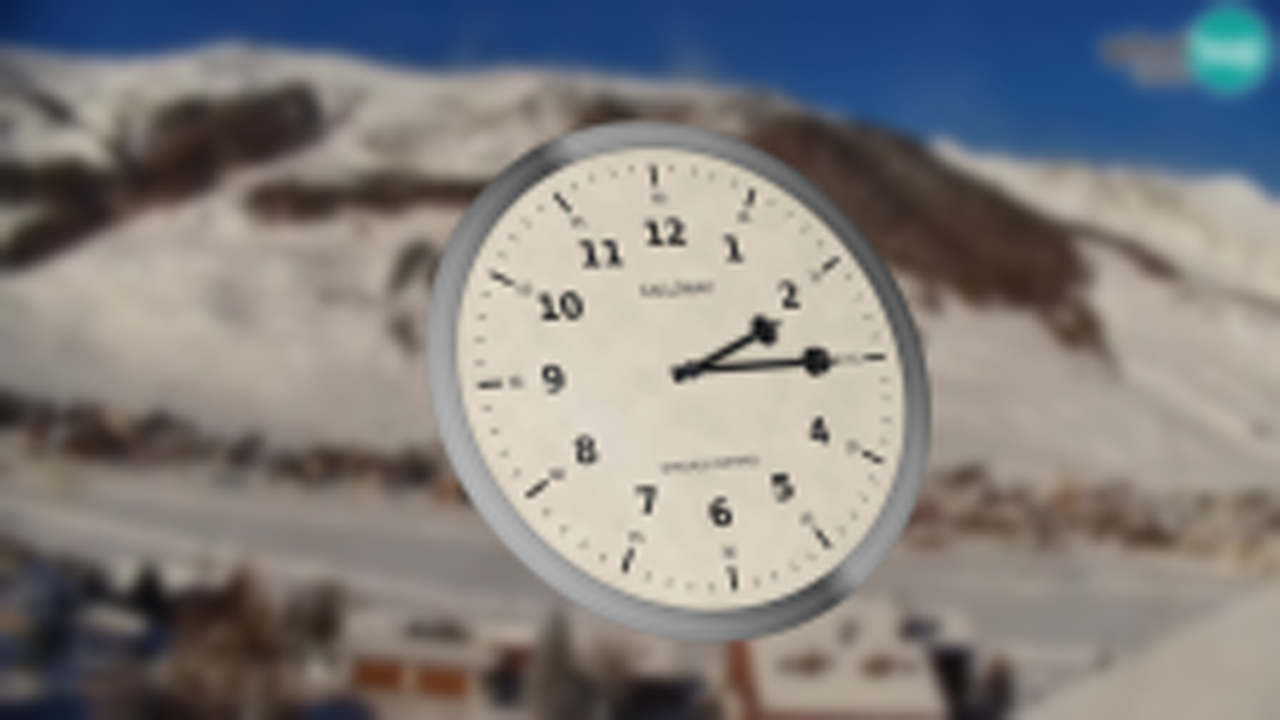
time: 2:15
